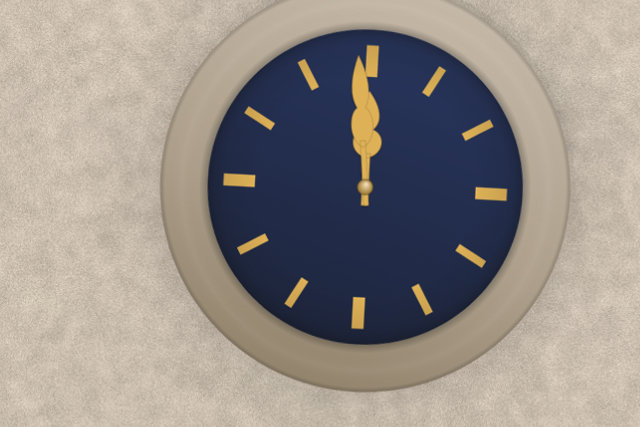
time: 11:59
